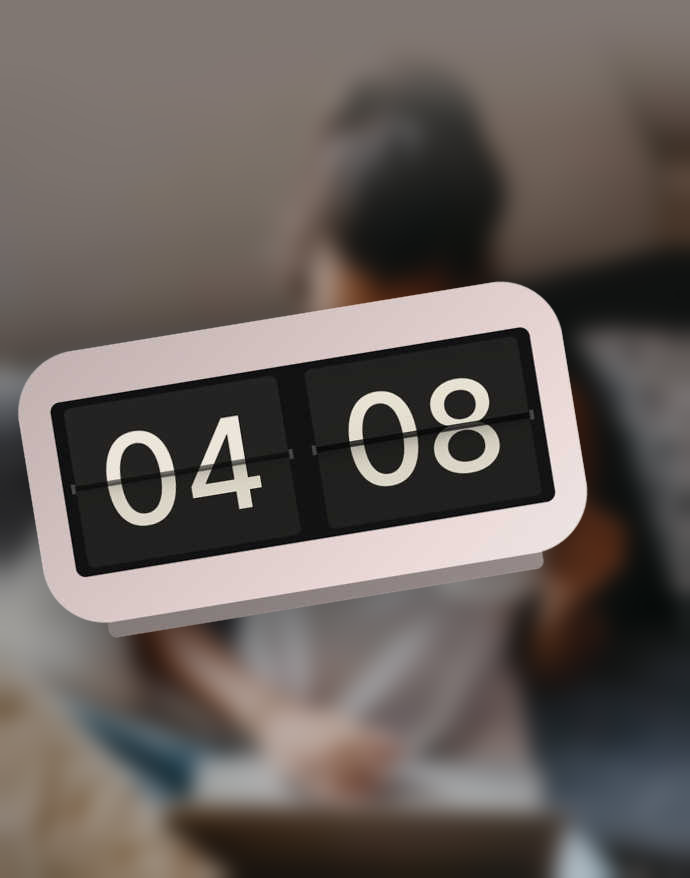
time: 4:08
